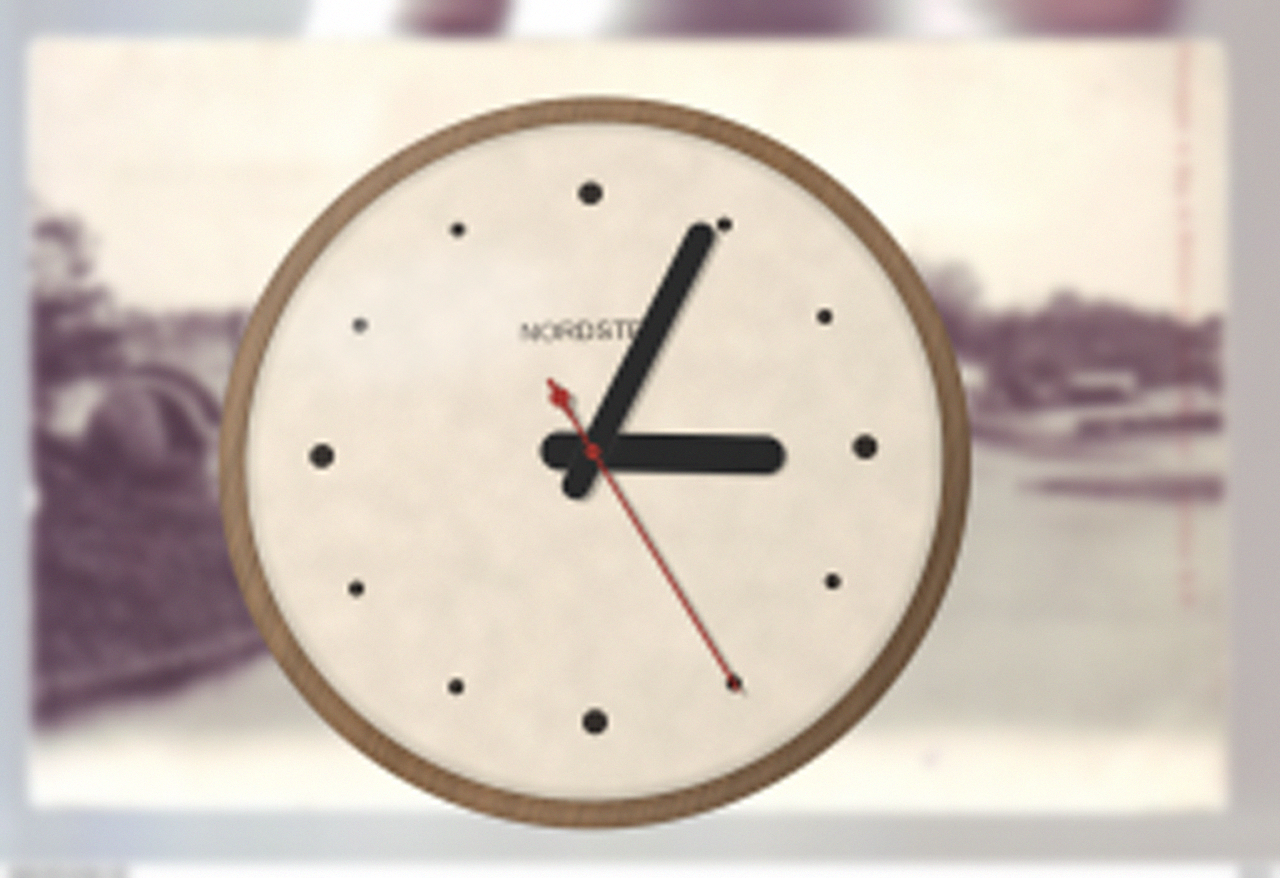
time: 3:04:25
